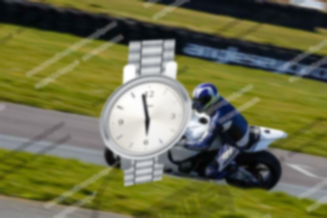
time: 5:58
